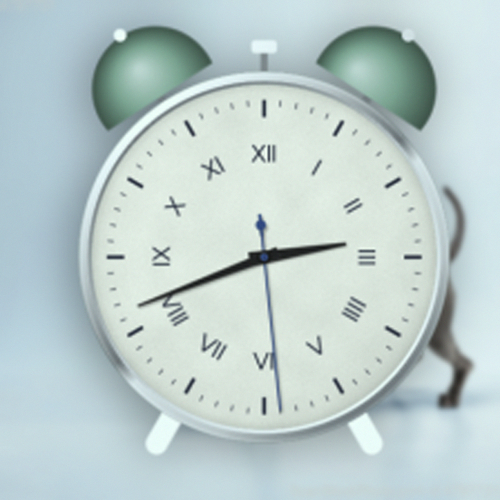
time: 2:41:29
